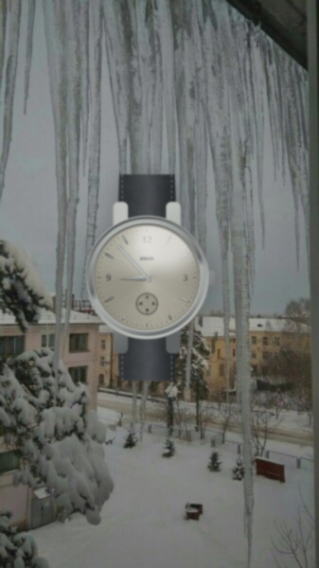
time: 8:53
